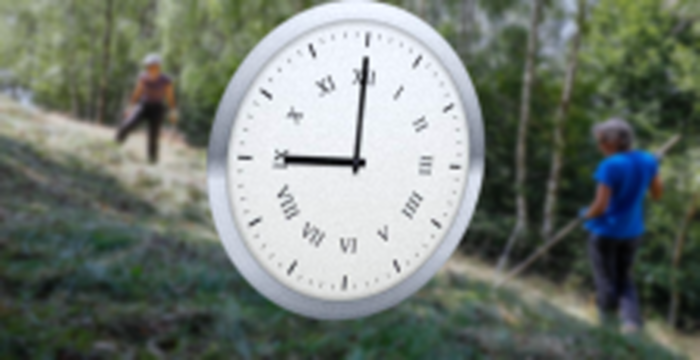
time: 9:00
